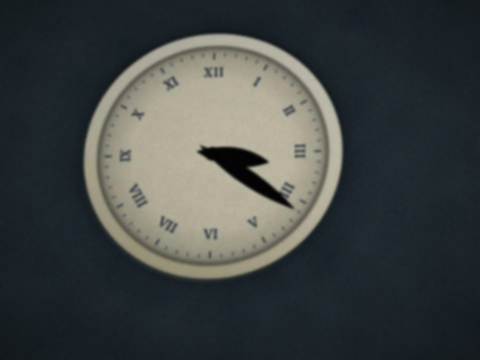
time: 3:21
